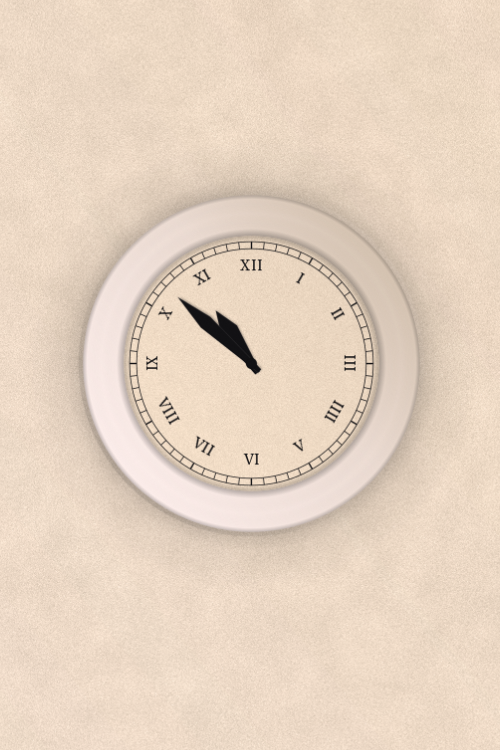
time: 10:52
